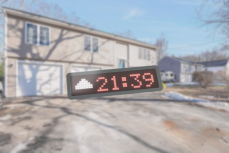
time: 21:39
